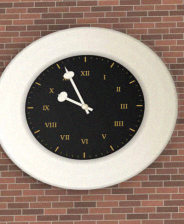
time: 9:56
